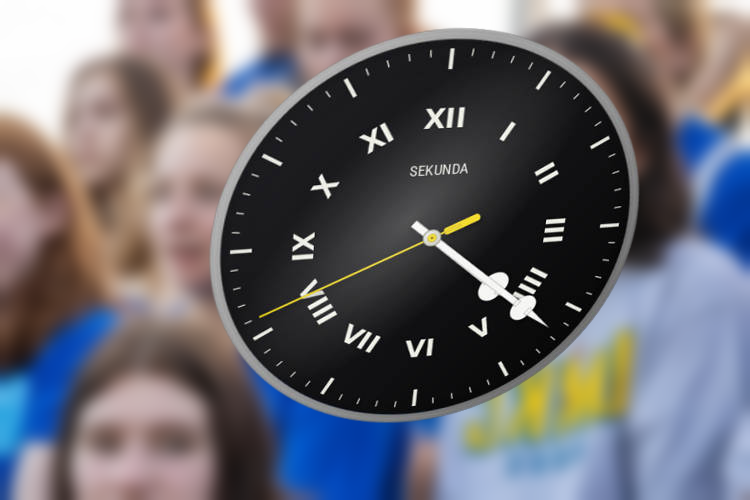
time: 4:21:41
